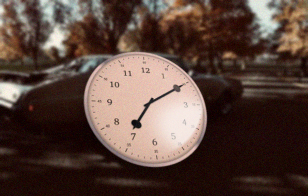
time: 7:10
